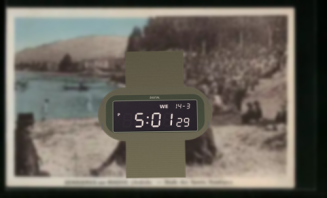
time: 5:01:29
